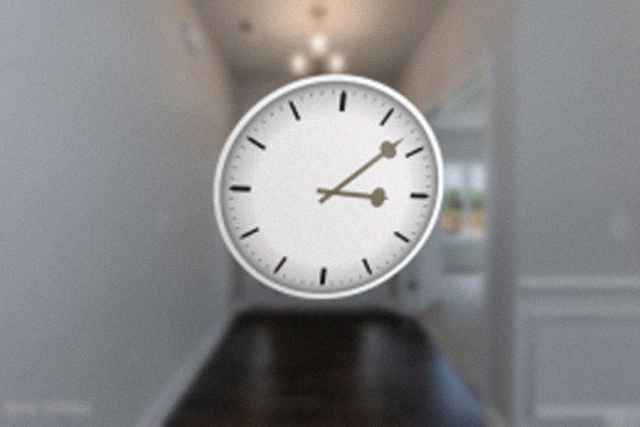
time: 3:08
